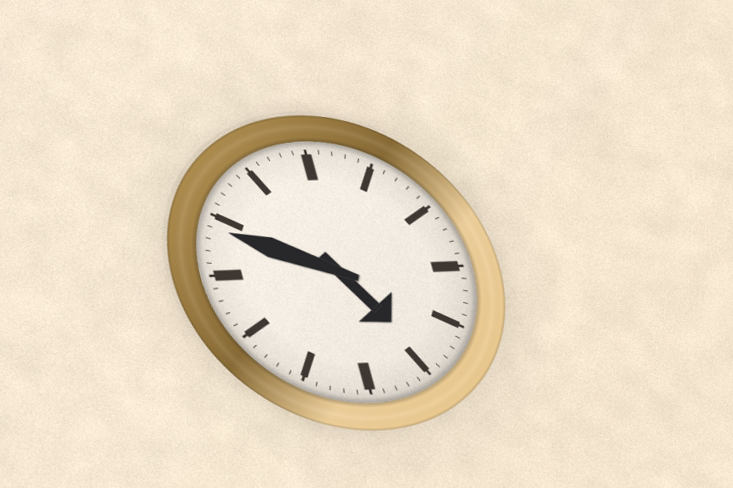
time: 4:49
